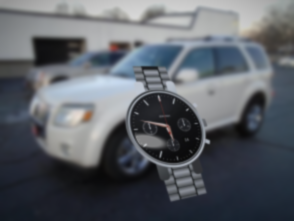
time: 5:48
